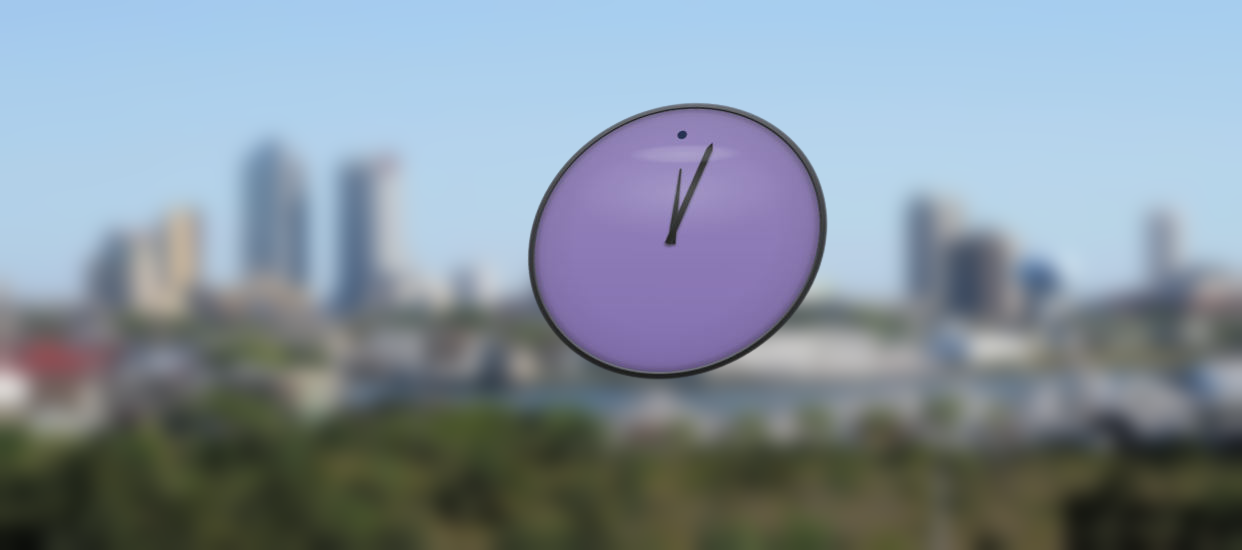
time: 12:03
